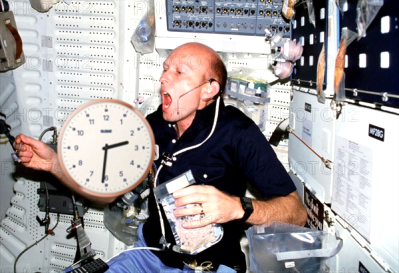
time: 2:31
